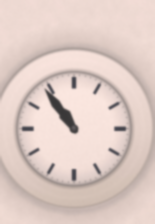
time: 10:54
